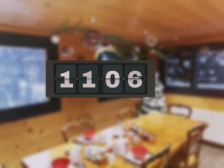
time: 11:06
